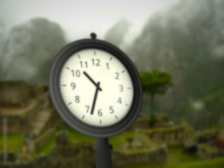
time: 10:33
